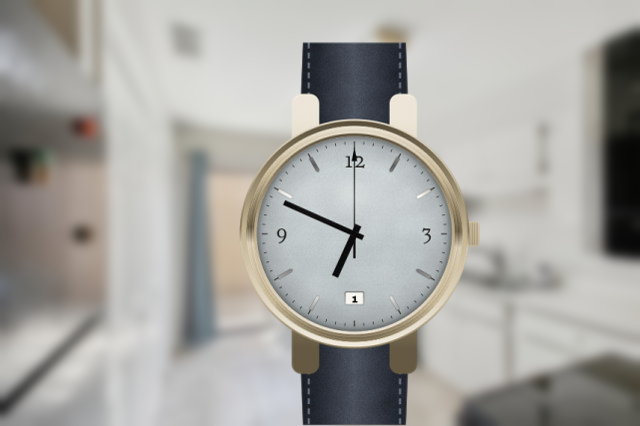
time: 6:49:00
